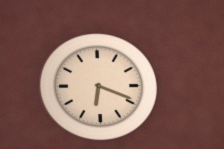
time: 6:19
